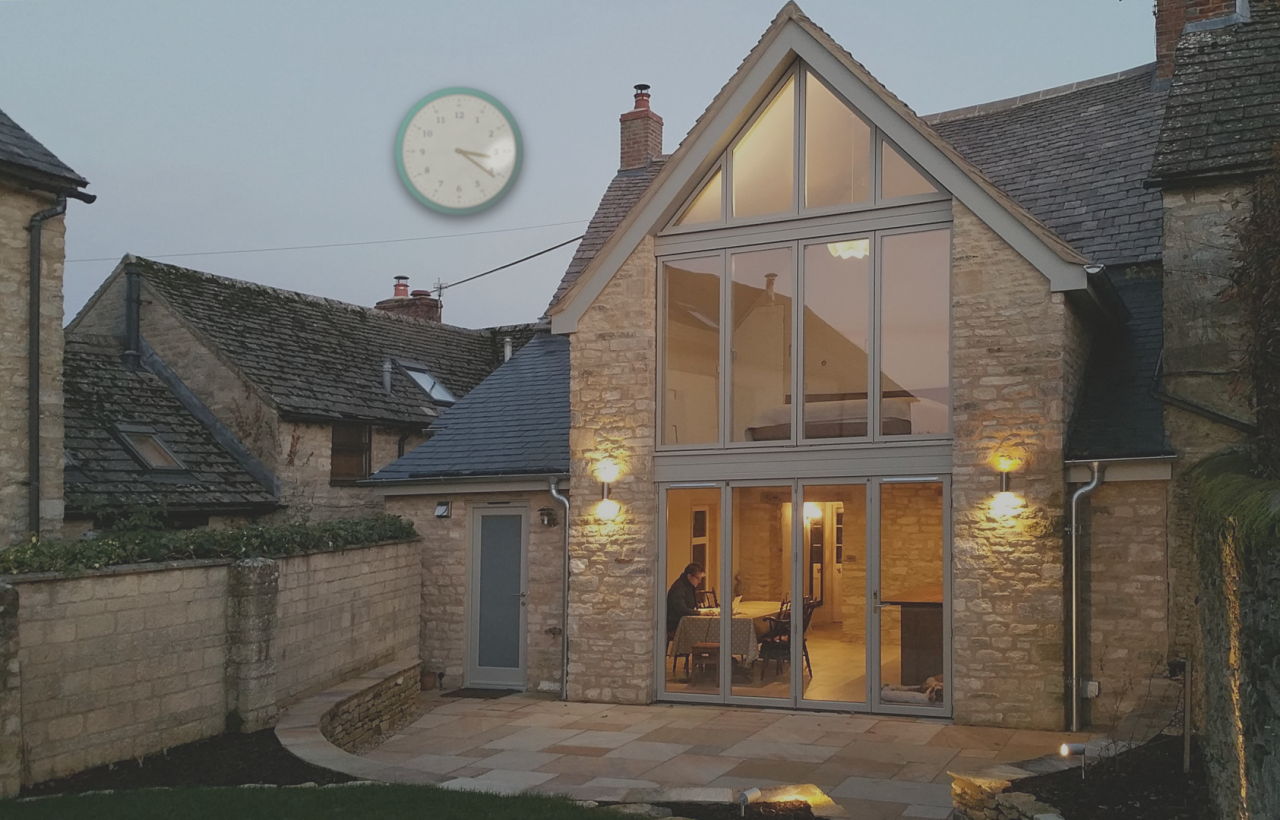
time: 3:21
